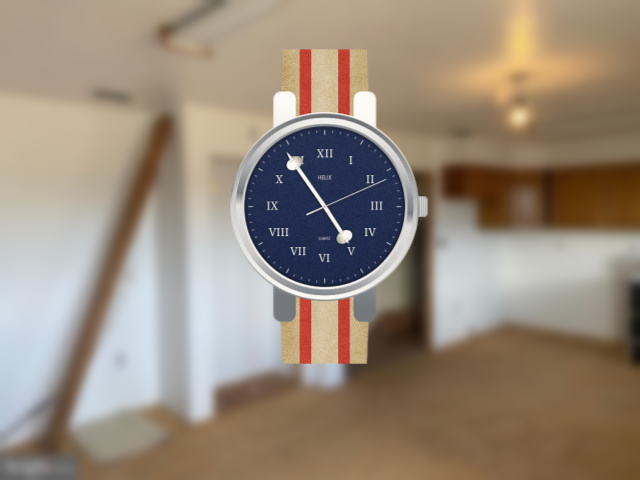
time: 4:54:11
